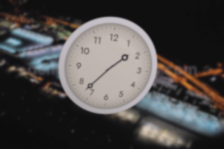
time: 1:37
